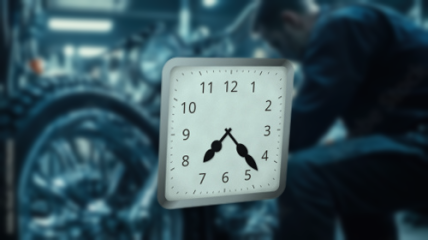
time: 7:23
